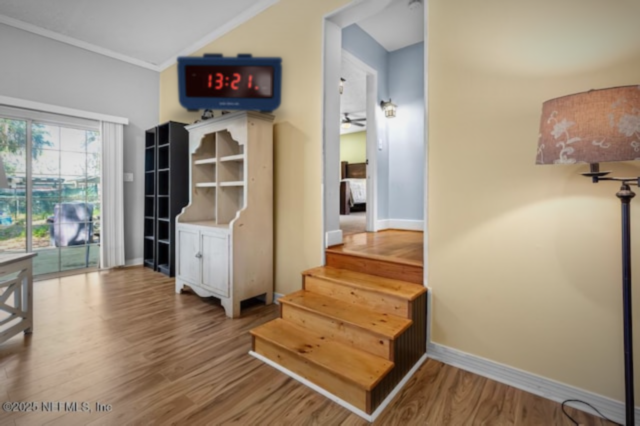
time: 13:21
